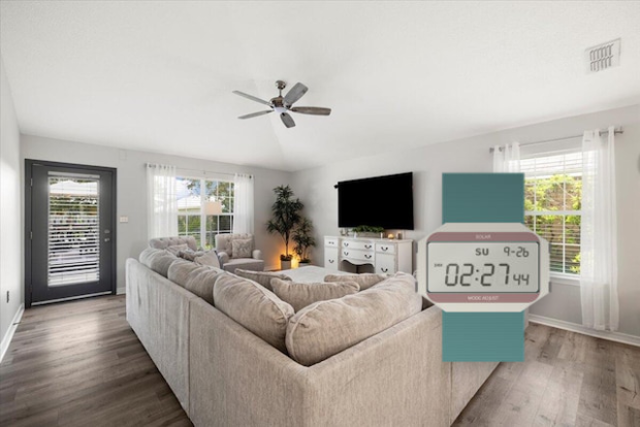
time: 2:27:44
